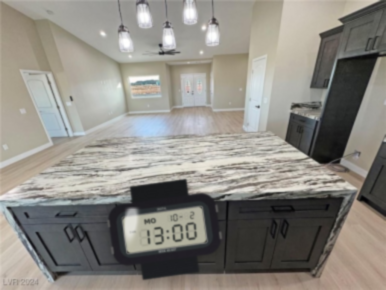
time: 13:00
